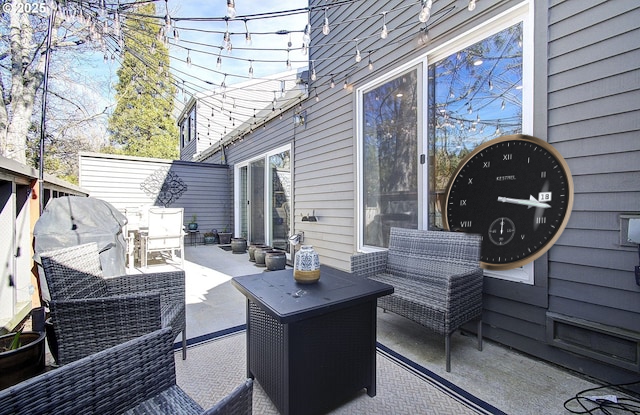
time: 3:17
